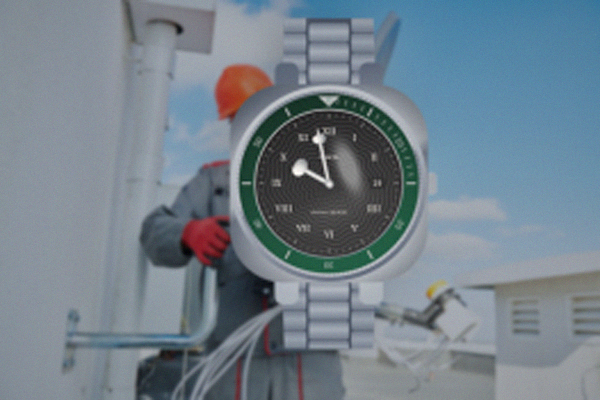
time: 9:58
